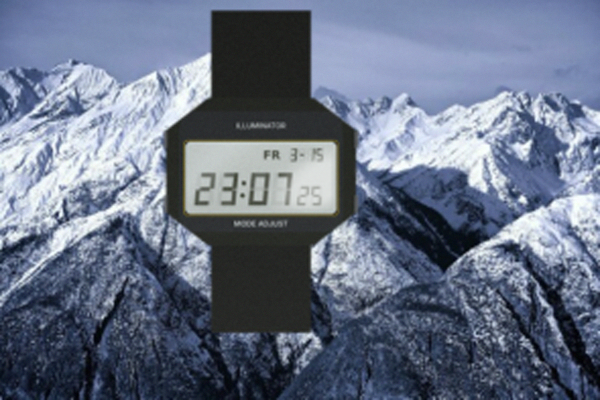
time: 23:07:25
